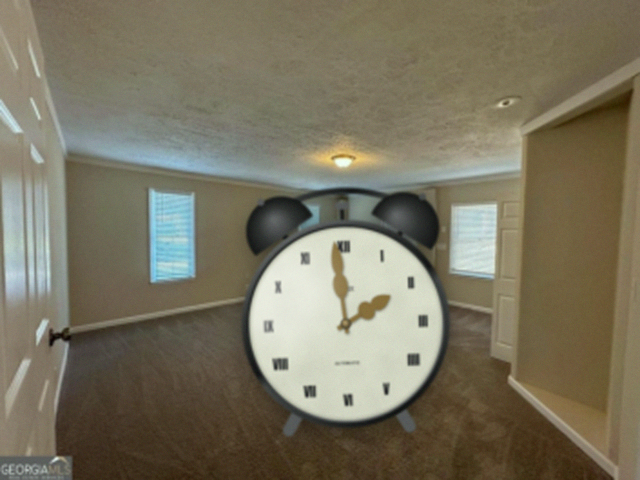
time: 1:59
